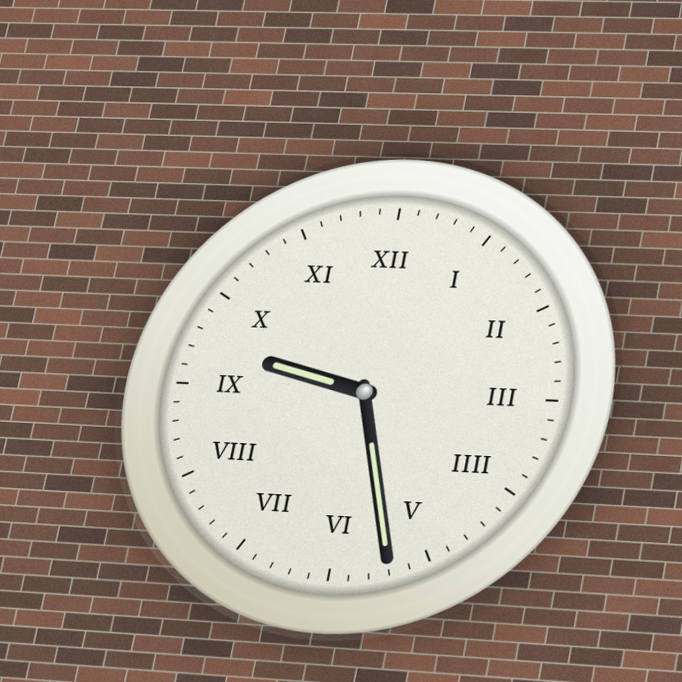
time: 9:27
